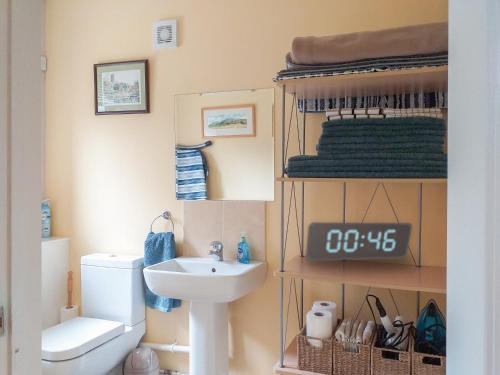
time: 0:46
